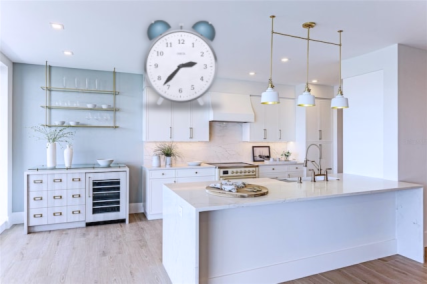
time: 2:37
